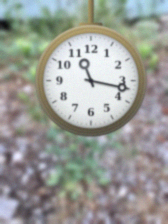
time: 11:17
